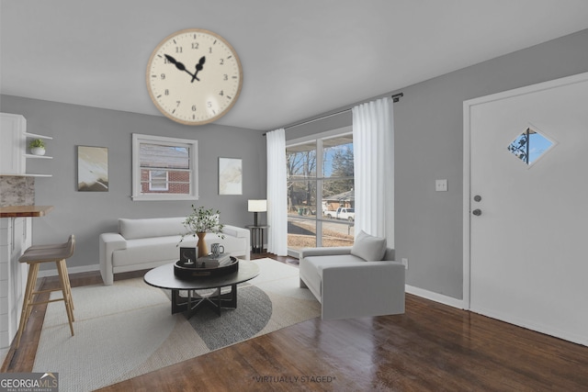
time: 12:51
